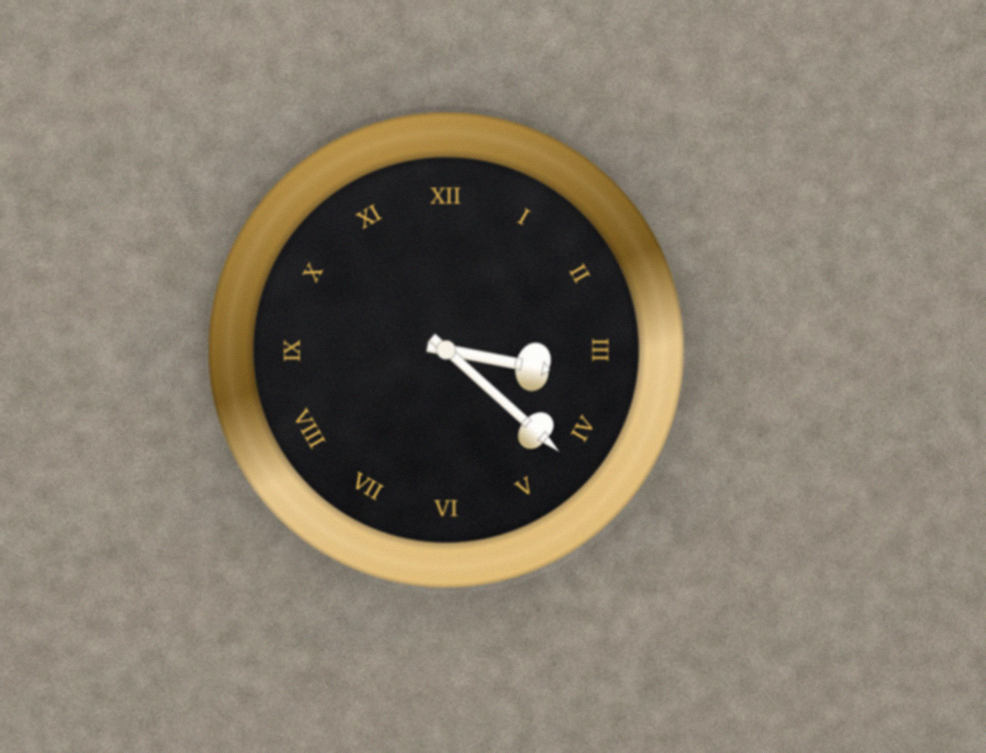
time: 3:22
